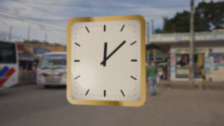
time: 12:08
